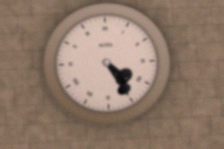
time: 4:25
